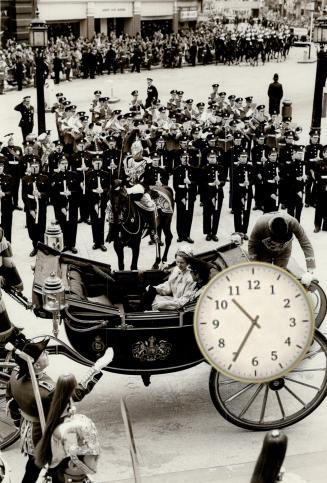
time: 10:35
